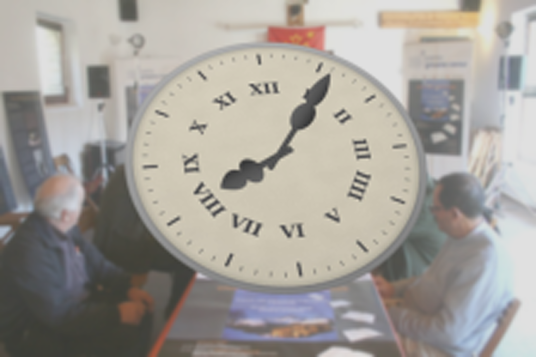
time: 8:06
